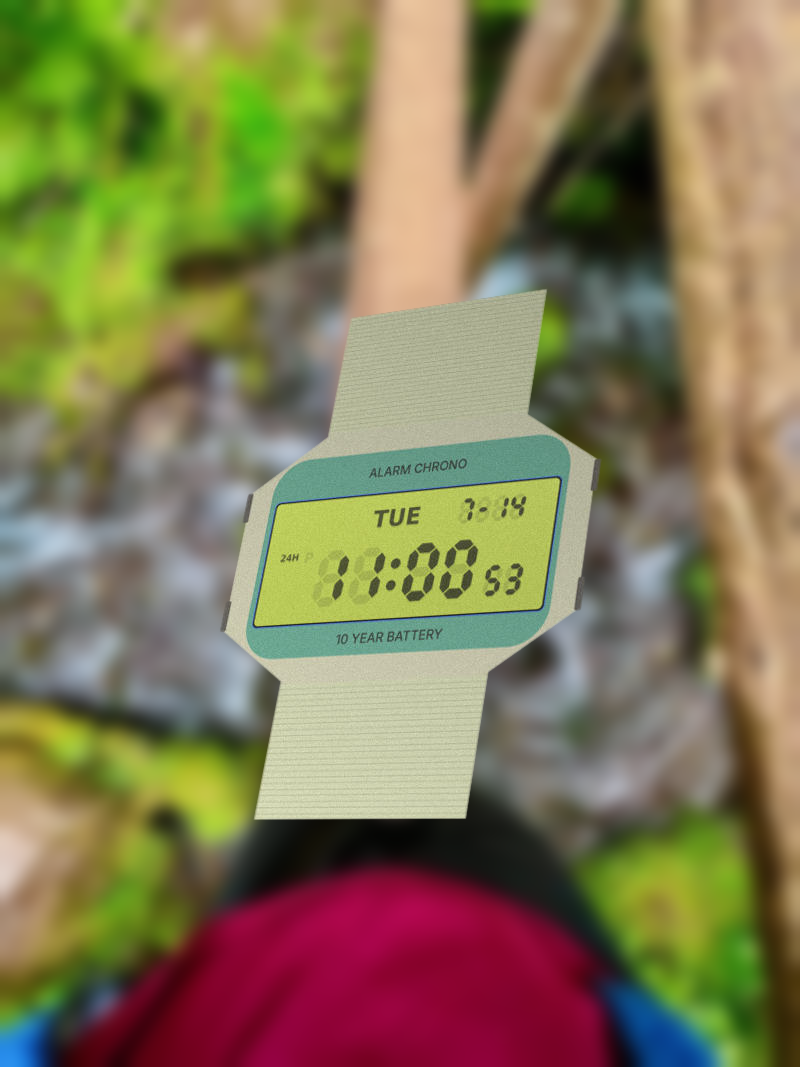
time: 11:00:53
